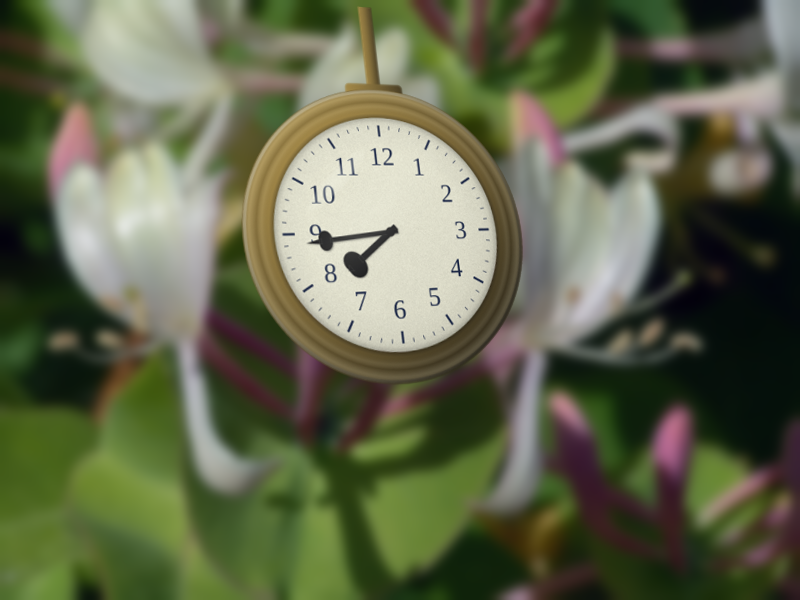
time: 7:44
